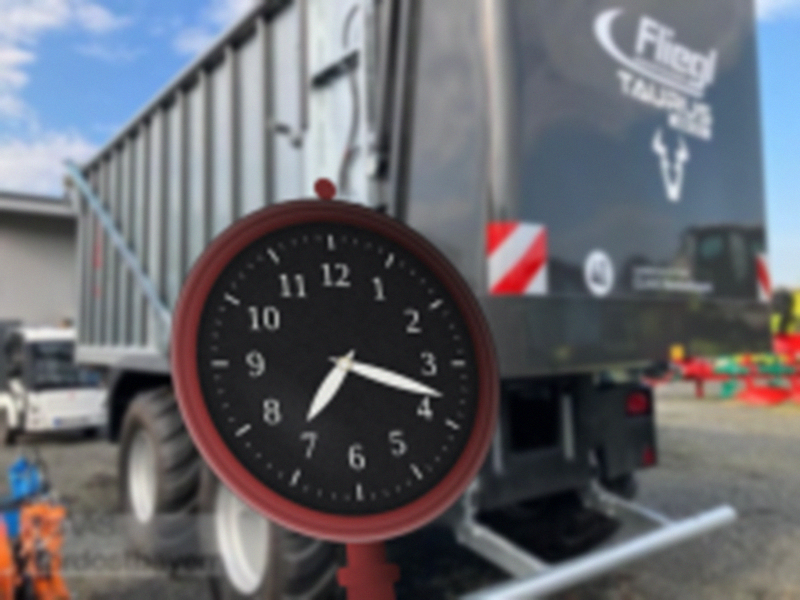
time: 7:18
